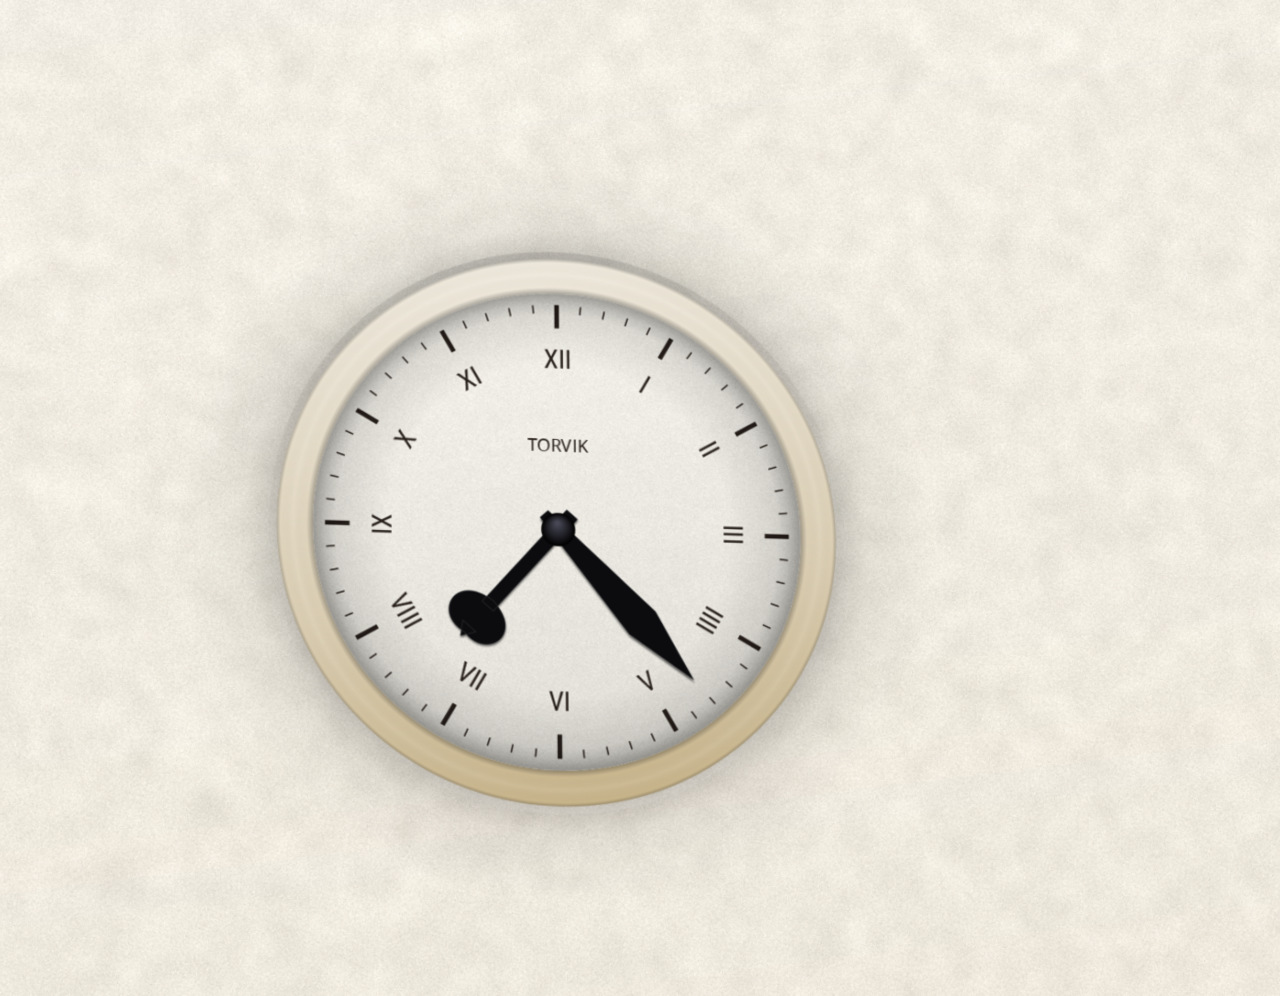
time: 7:23
